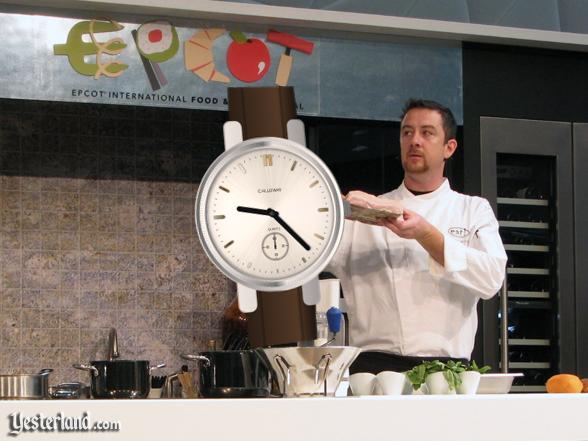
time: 9:23
